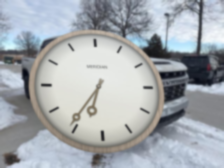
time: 6:36
